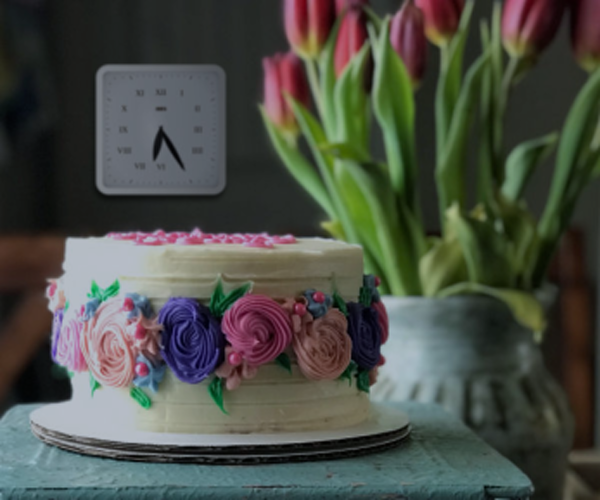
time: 6:25
